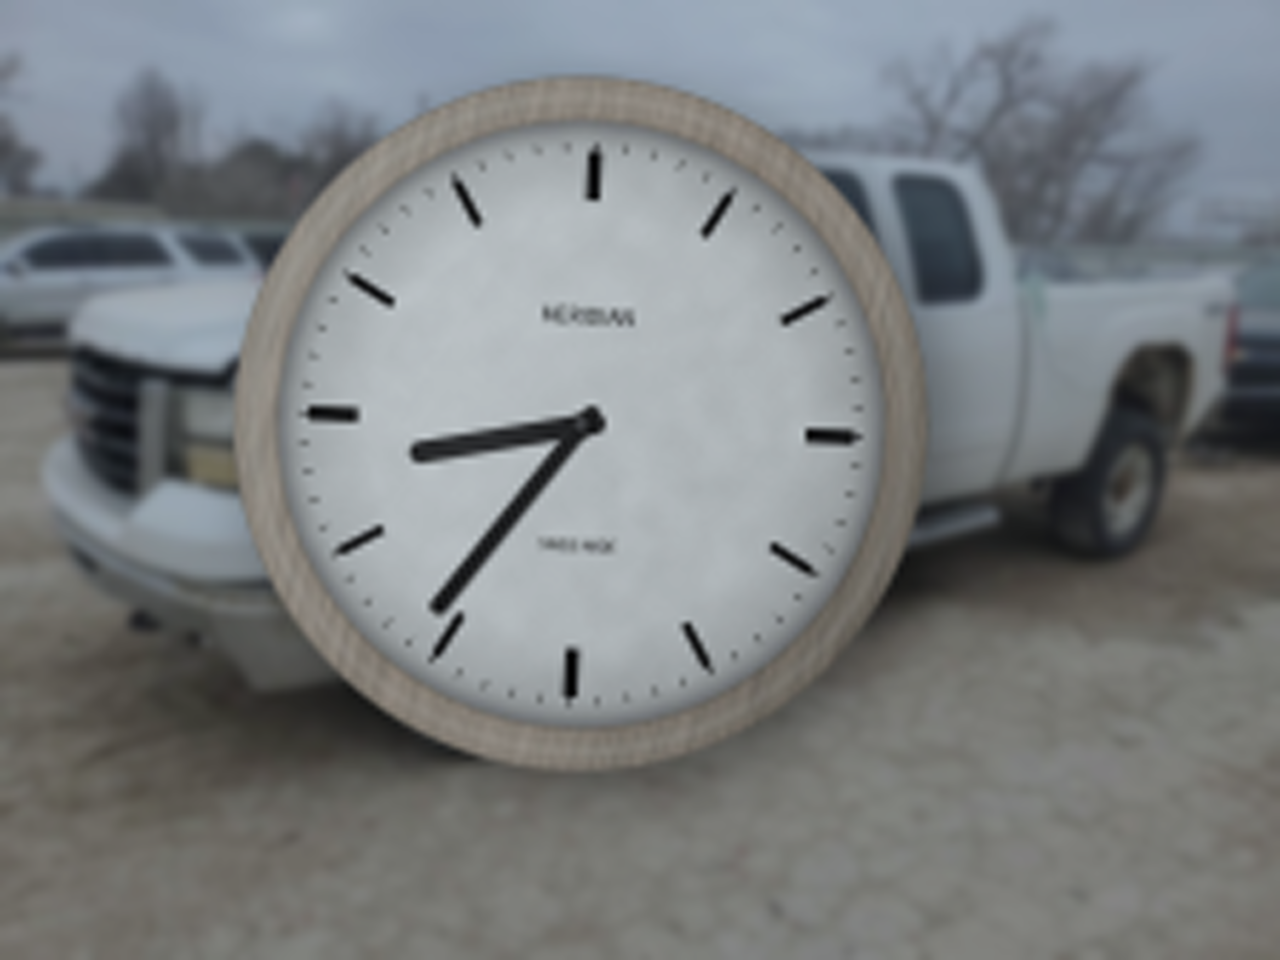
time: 8:36
